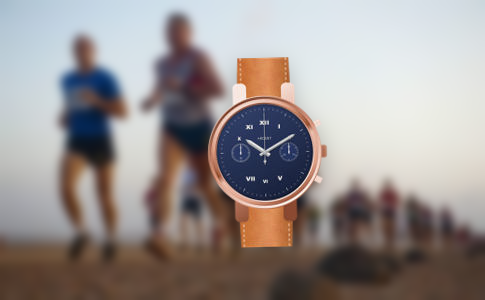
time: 10:10
